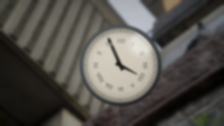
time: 3:56
